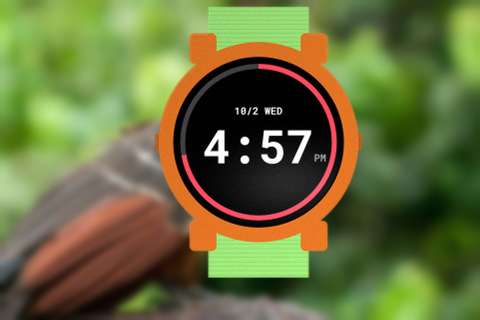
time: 4:57
